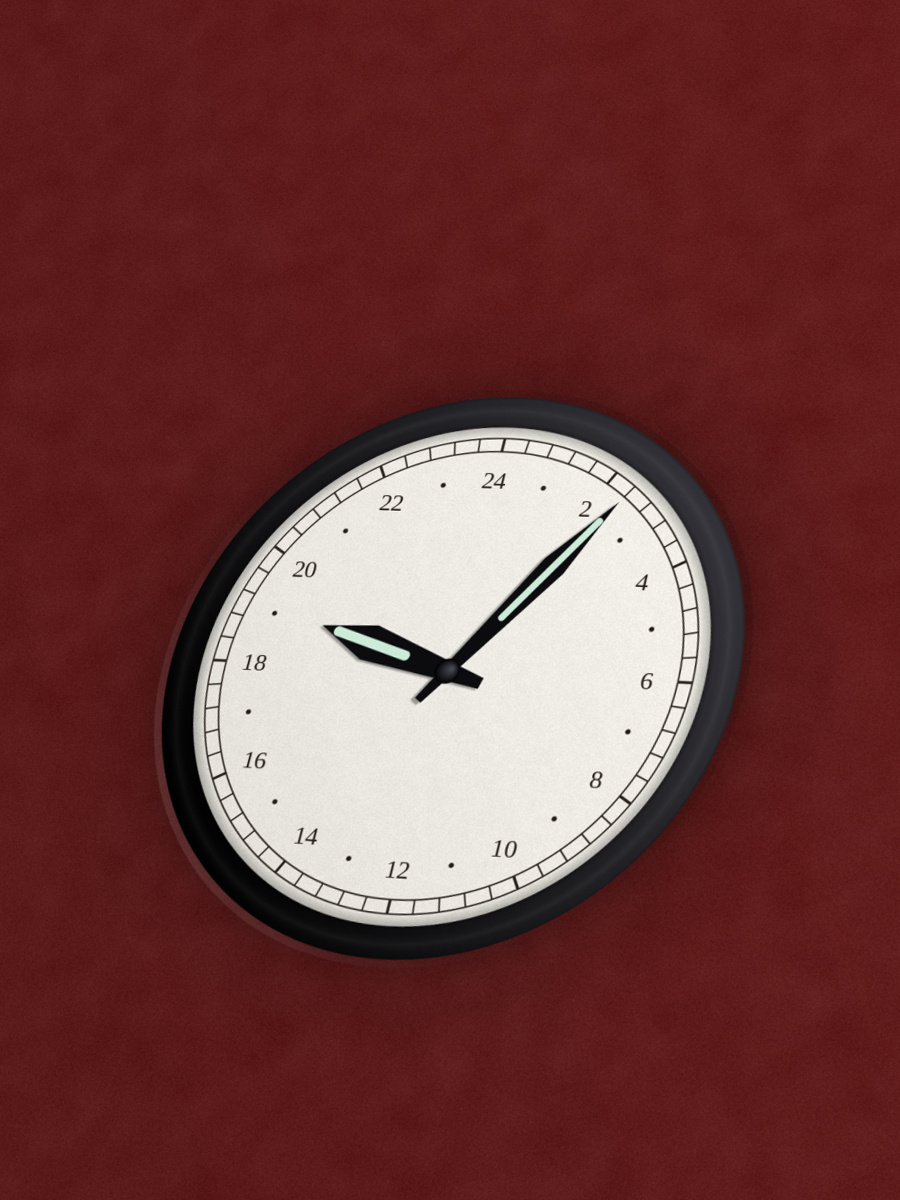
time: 19:06
